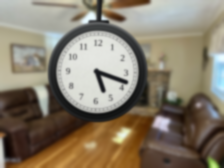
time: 5:18
